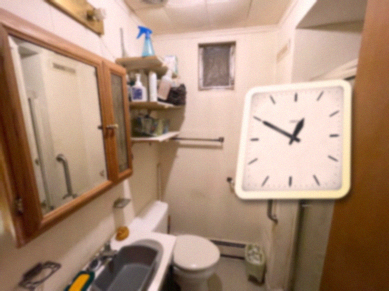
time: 12:50
